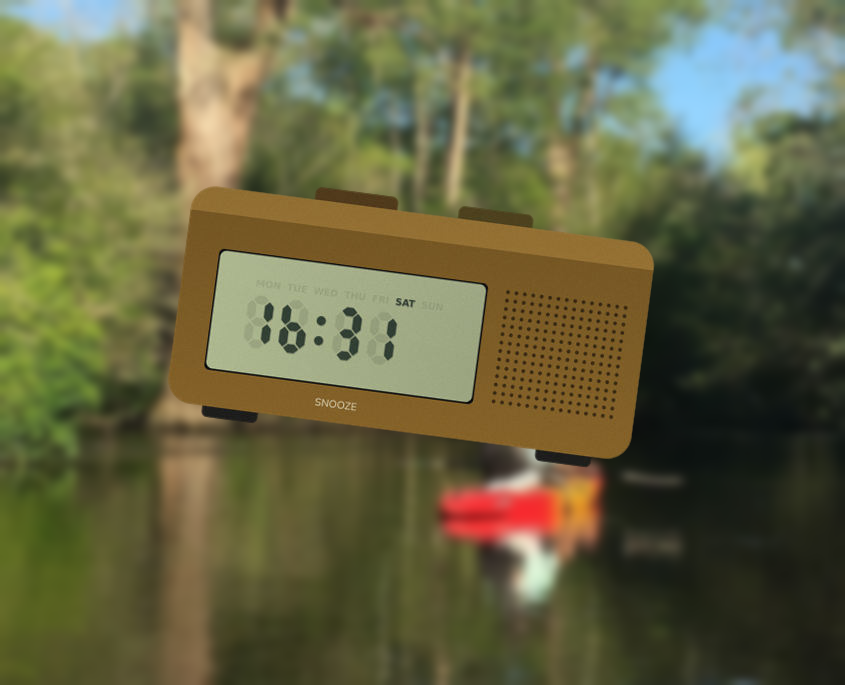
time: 16:31
